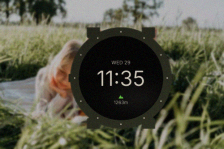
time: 11:35
